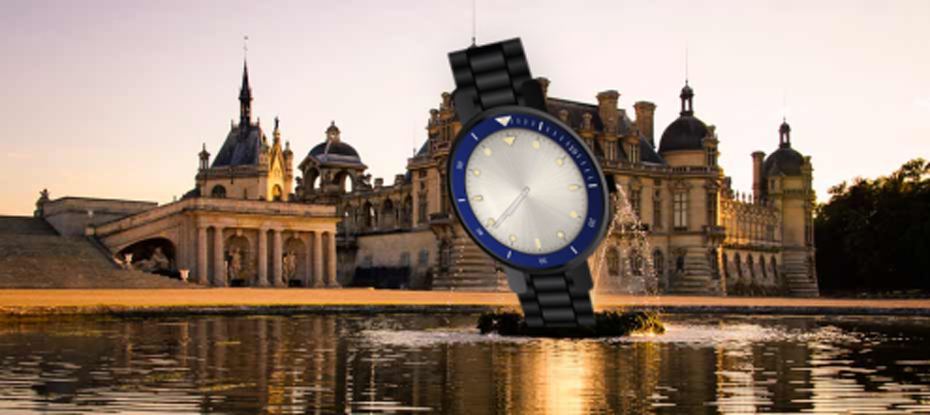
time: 7:39
